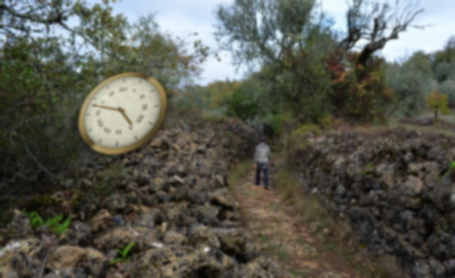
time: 4:48
